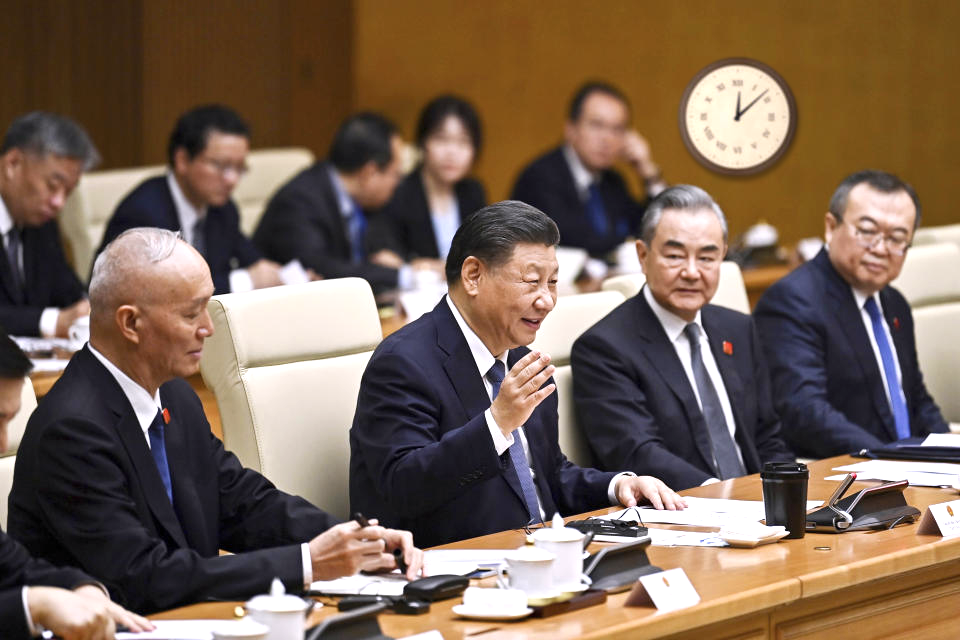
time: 12:08
